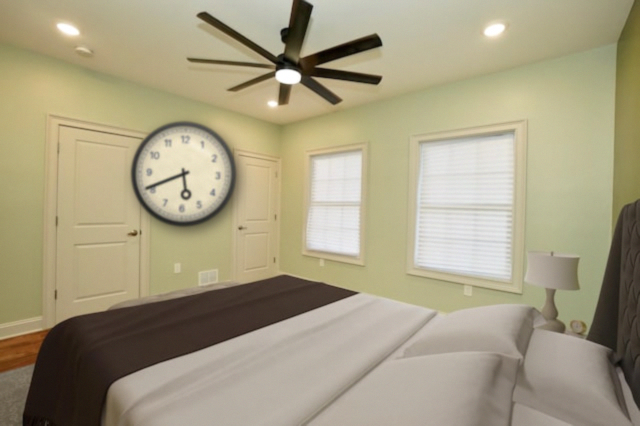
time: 5:41
